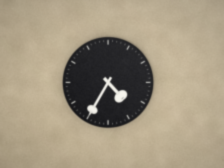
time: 4:35
